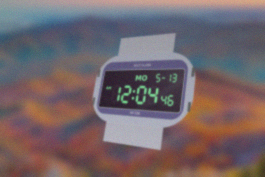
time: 12:04
